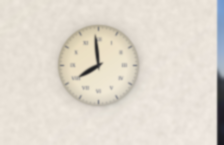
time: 7:59
